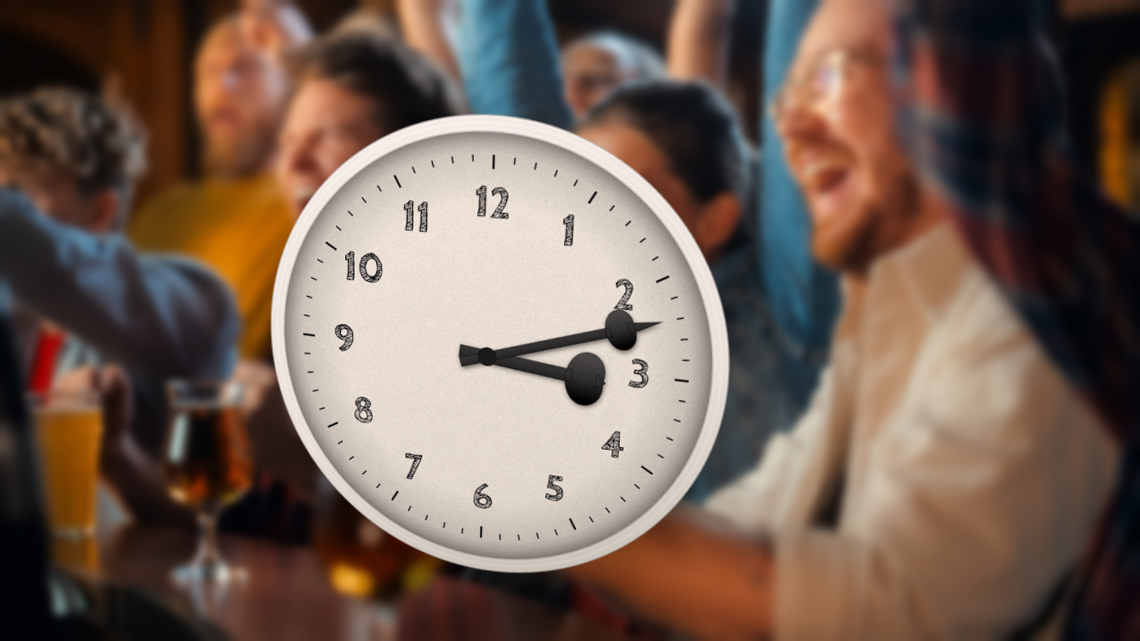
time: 3:12
